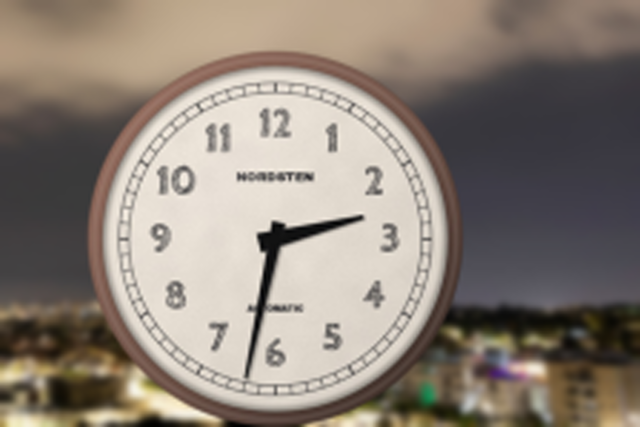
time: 2:32
